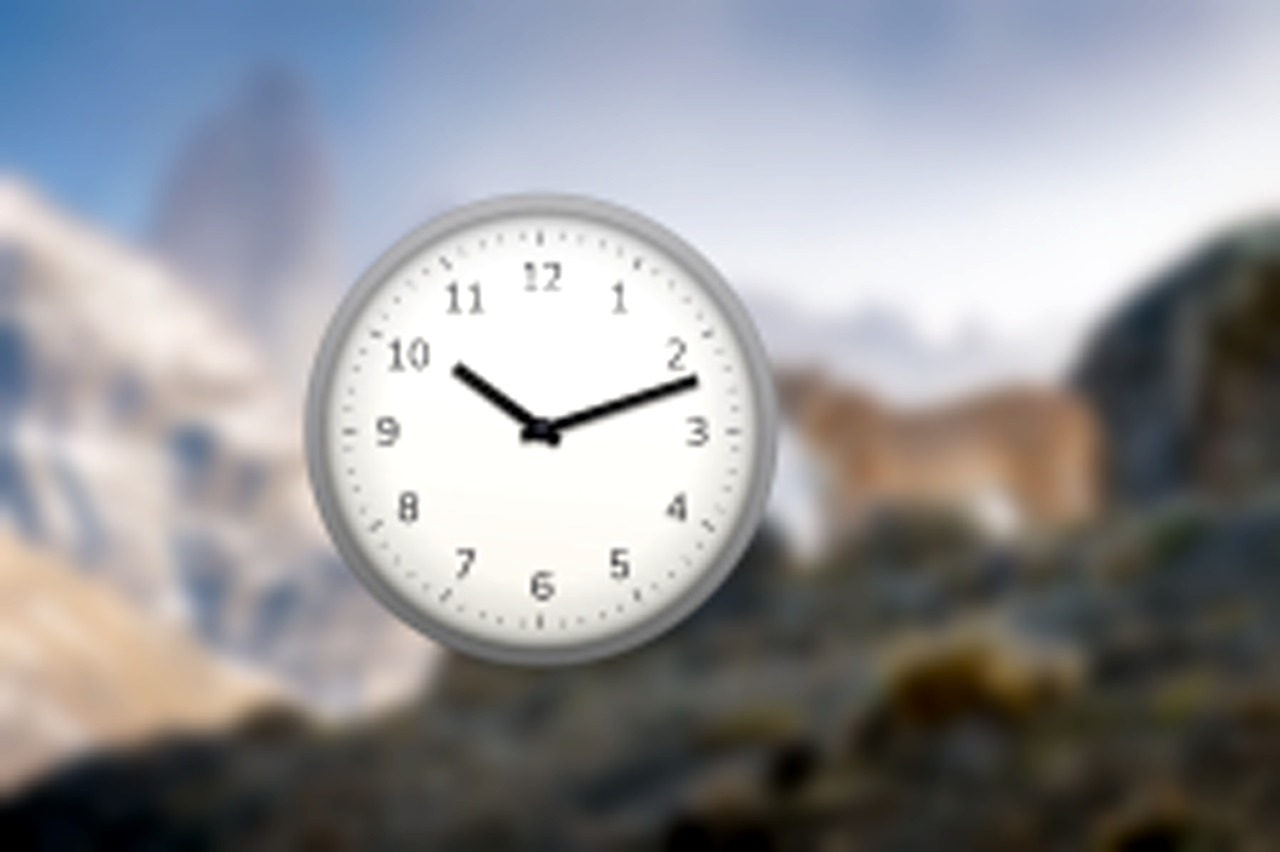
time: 10:12
